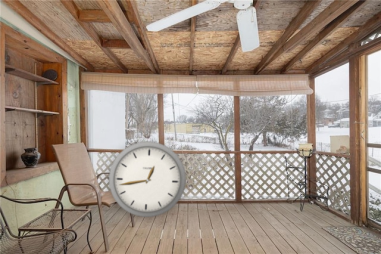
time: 12:43
